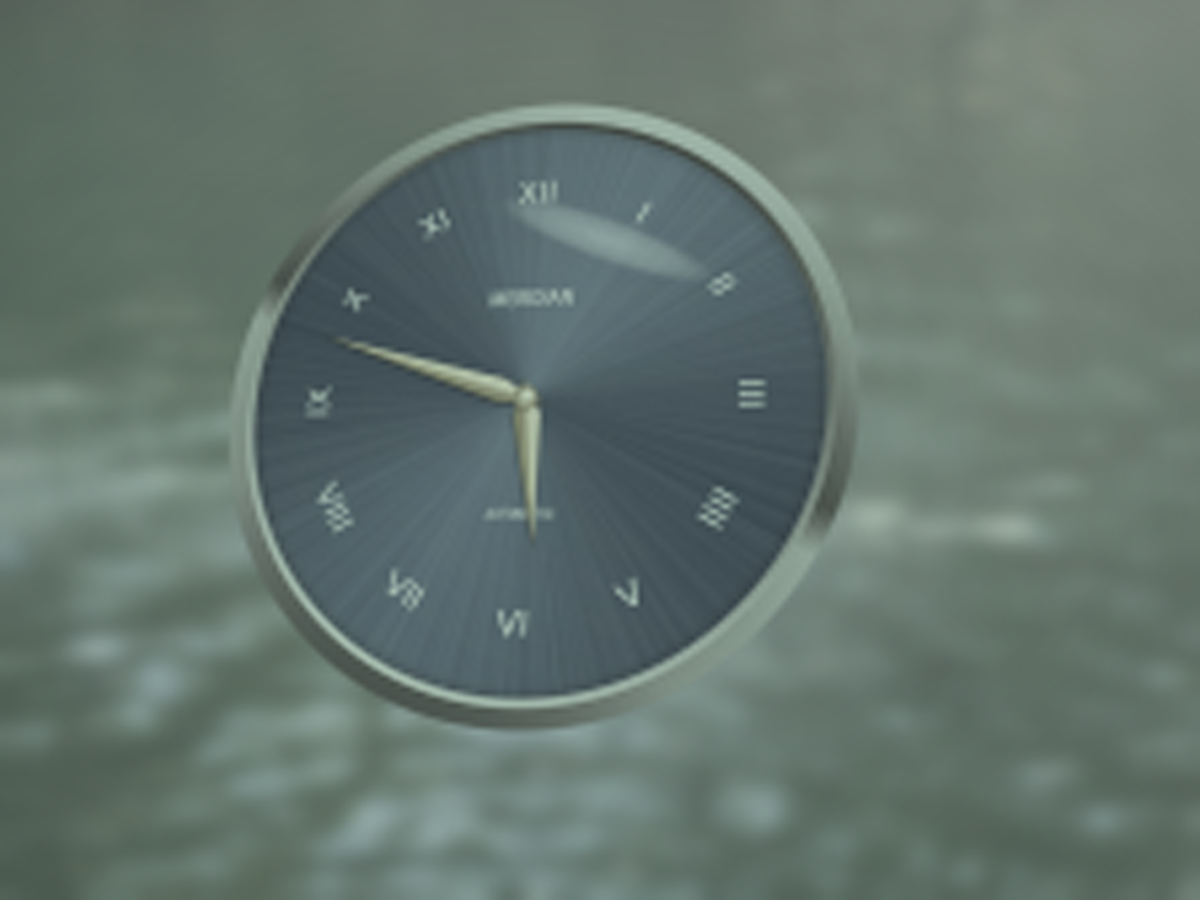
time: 5:48
